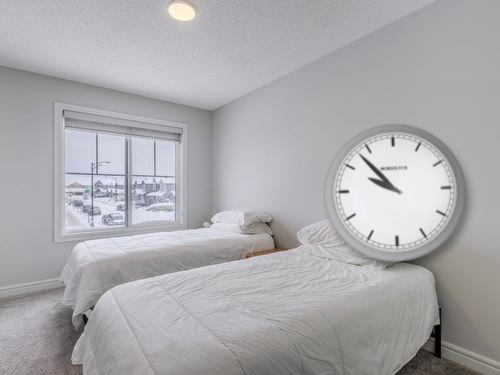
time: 9:53
